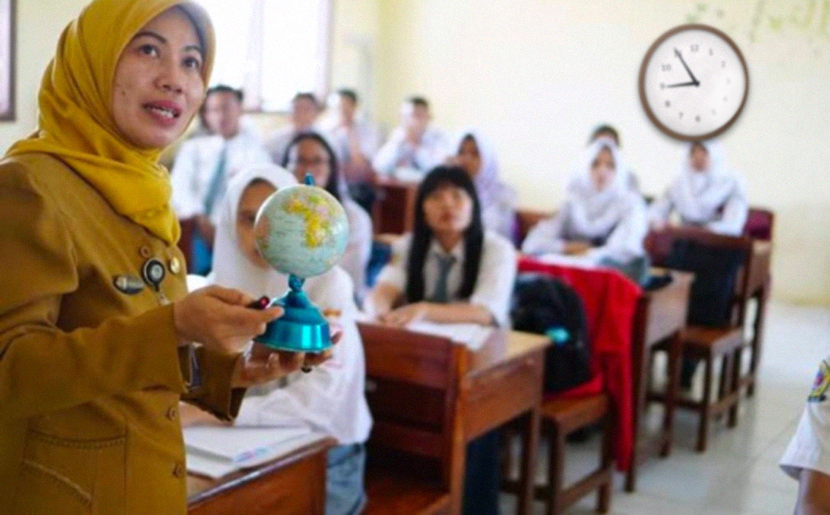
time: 8:55
